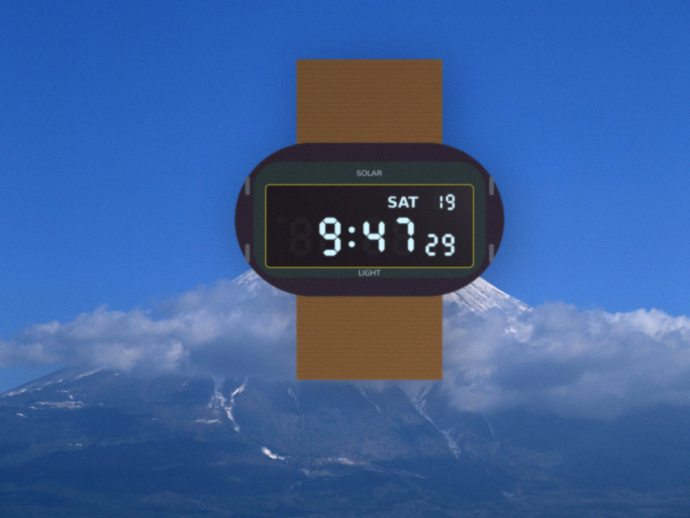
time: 9:47:29
